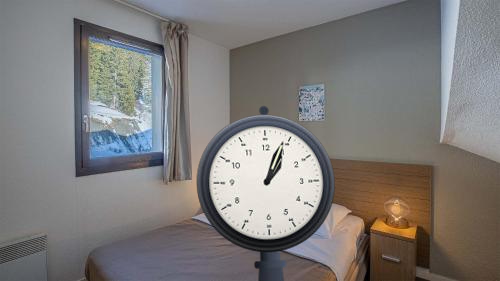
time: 1:04
